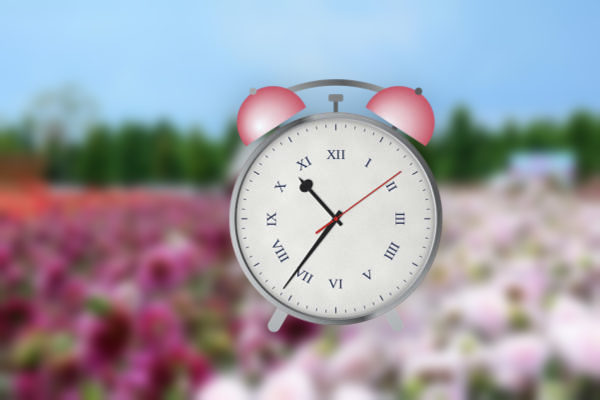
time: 10:36:09
